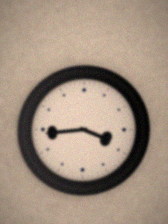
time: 3:44
